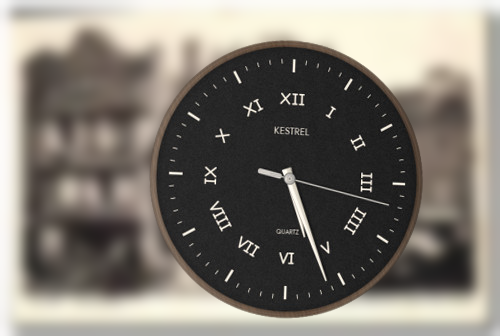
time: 5:26:17
